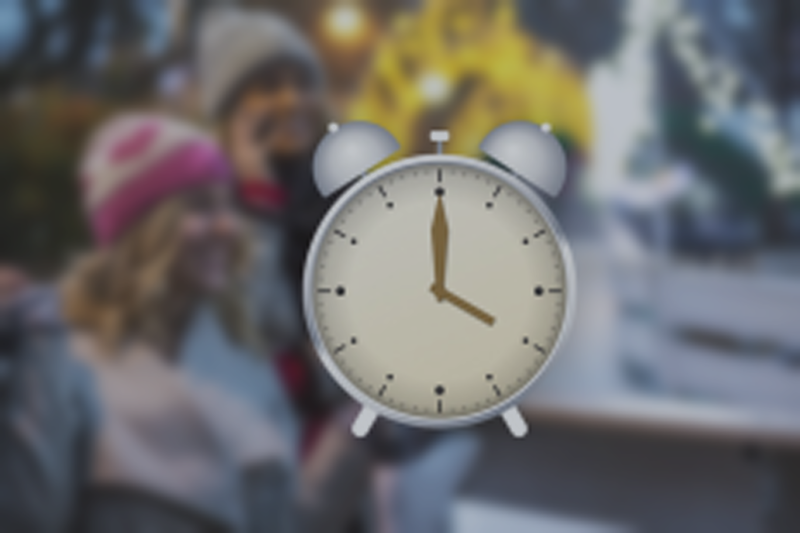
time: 4:00
